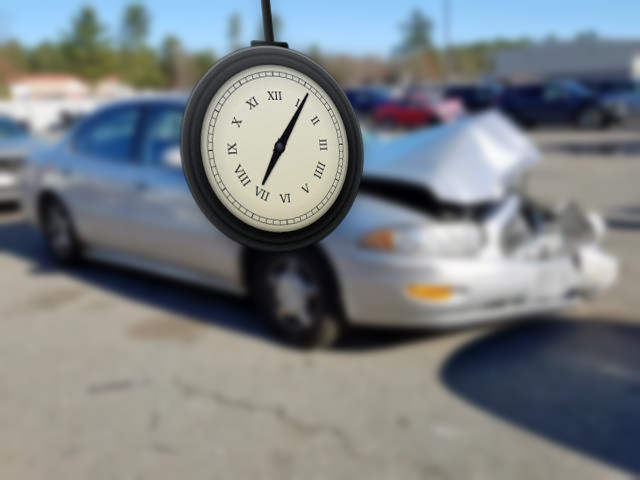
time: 7:06
